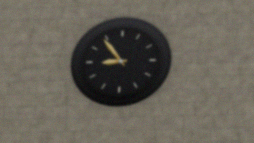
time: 8:54
